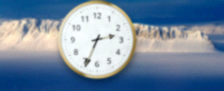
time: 2:34
